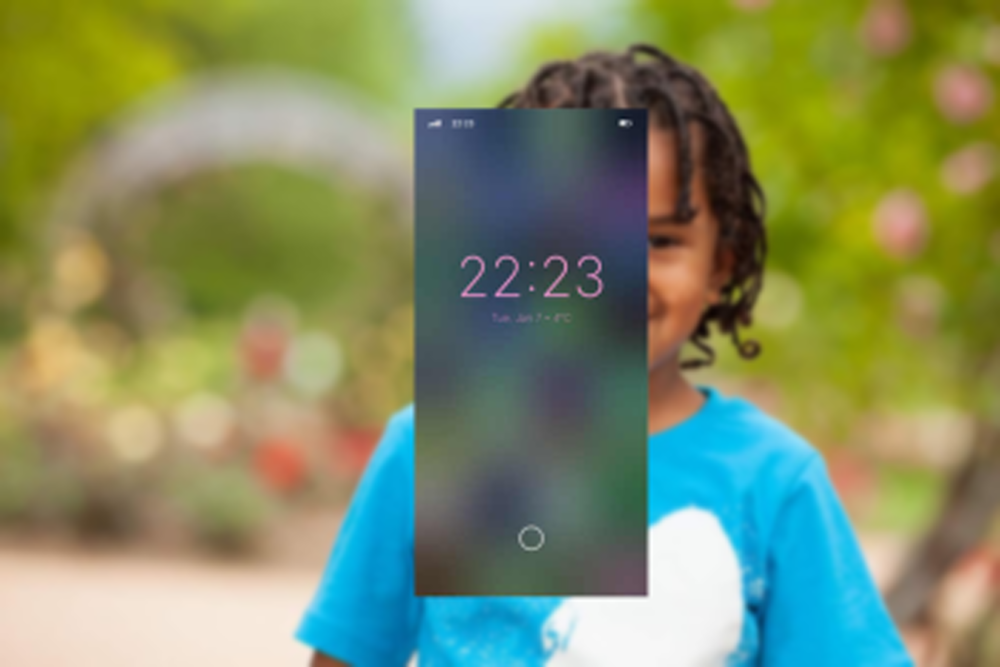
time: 22:23
